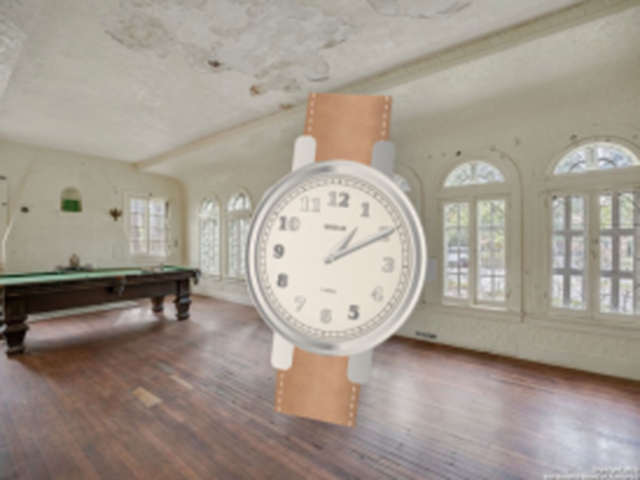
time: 1:10
